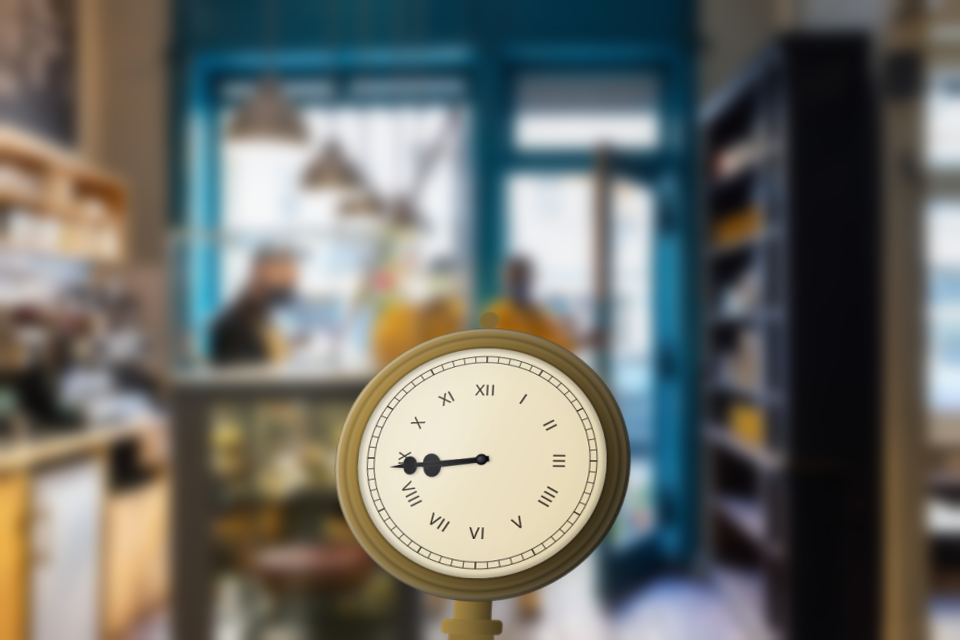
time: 8:44
